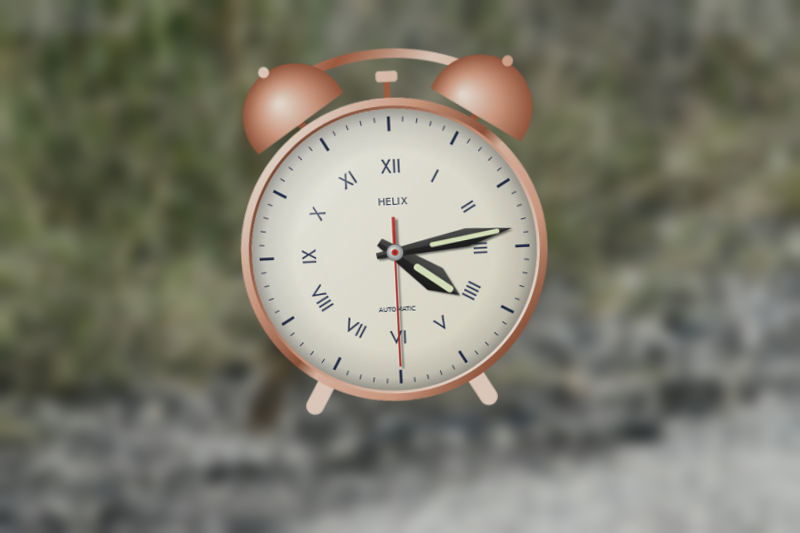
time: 4:13:30
